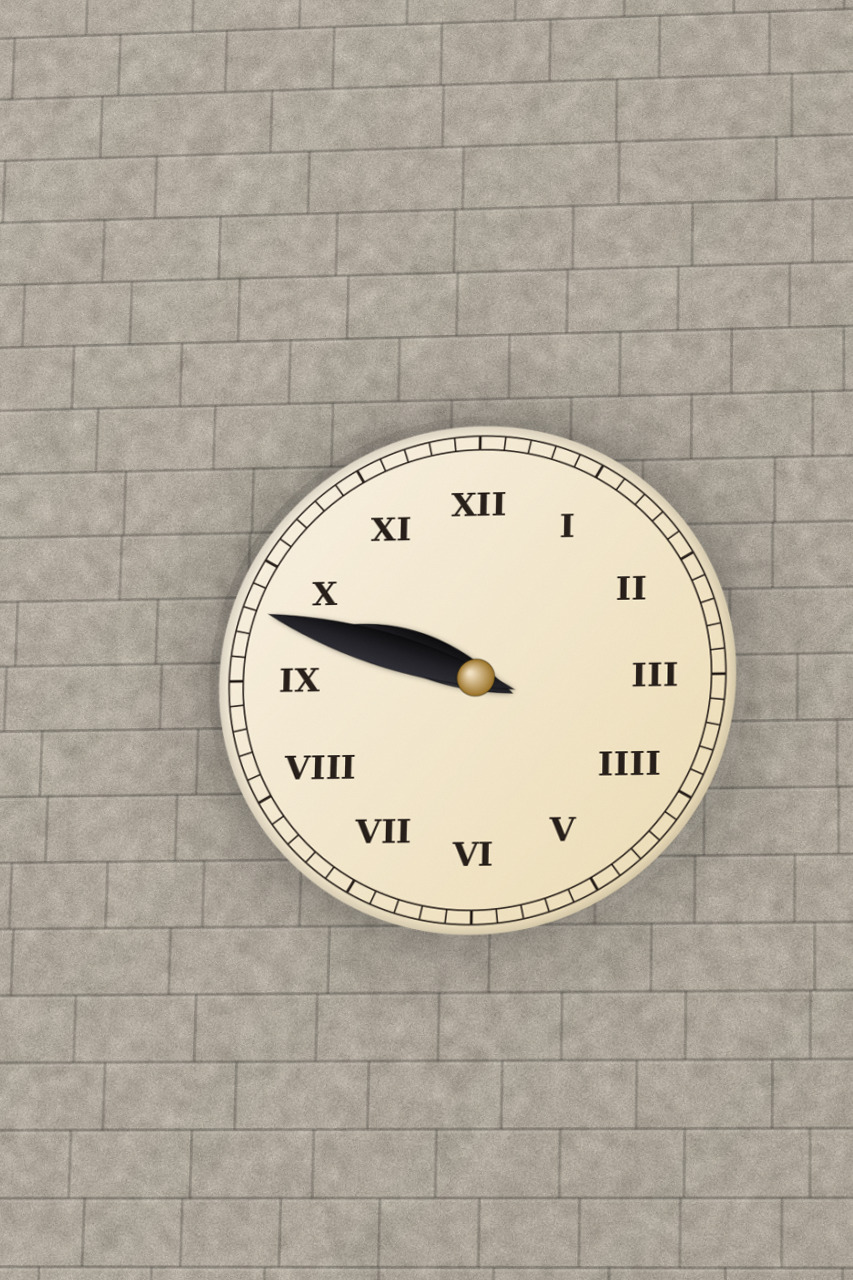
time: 9:48
